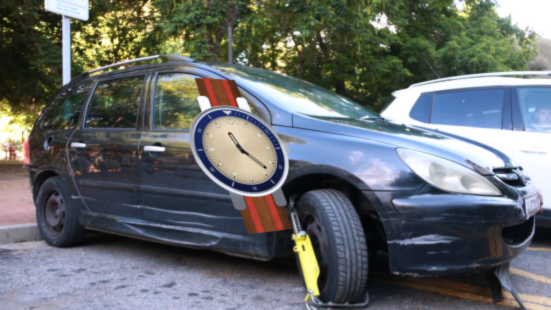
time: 11:23
